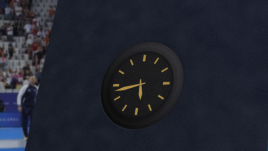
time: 5:43
